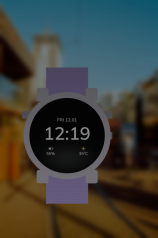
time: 12:19
